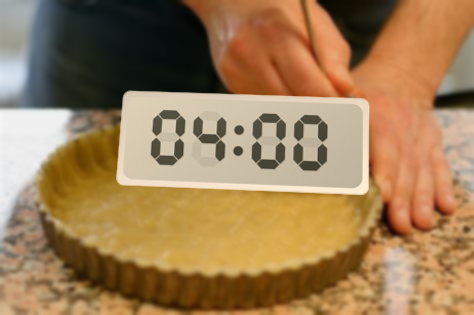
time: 4:00
